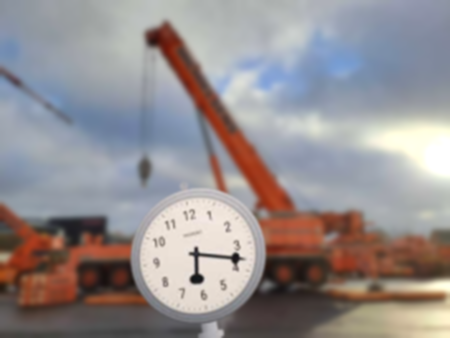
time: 6:18
